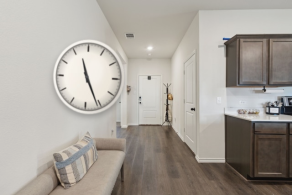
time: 11:26
